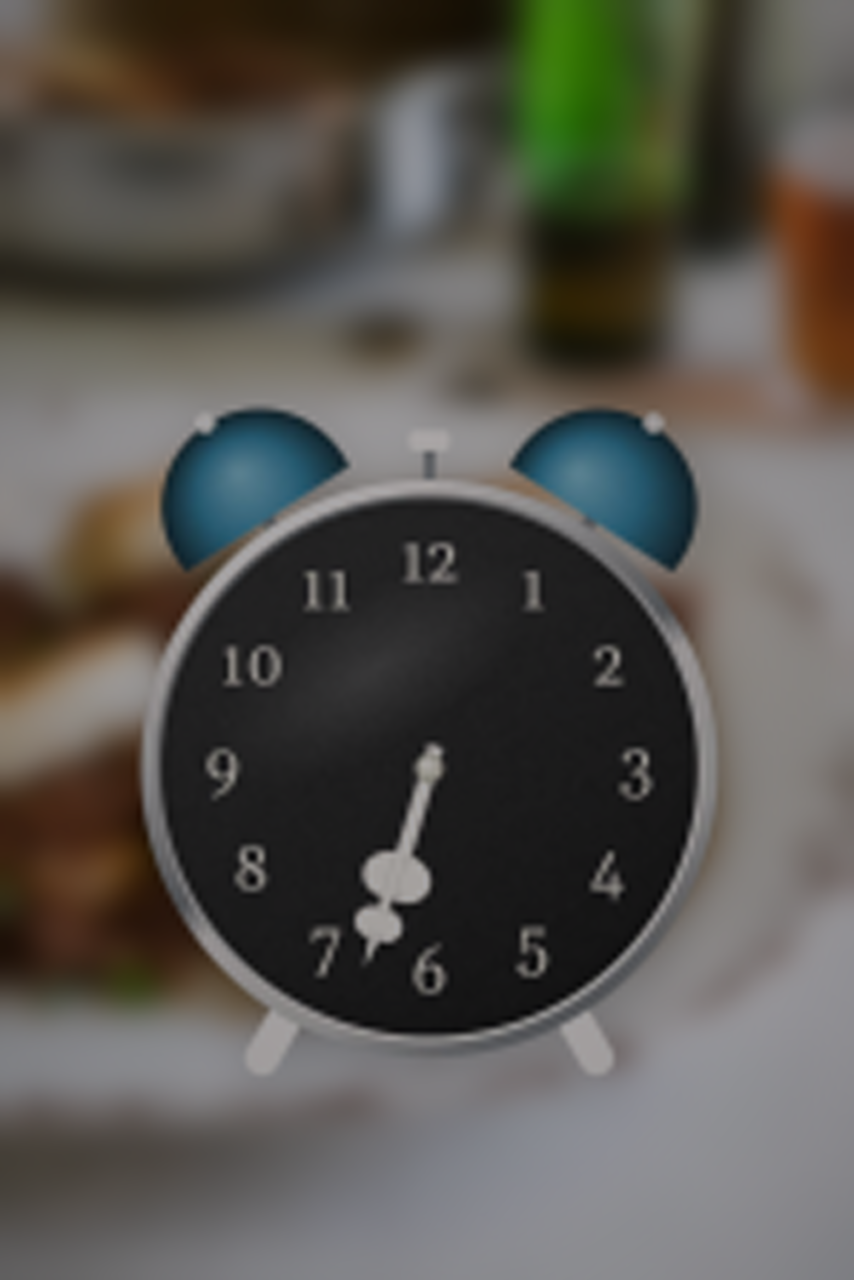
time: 6:33
